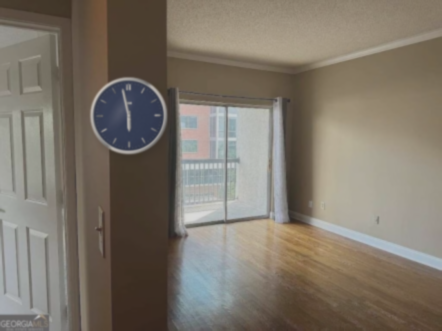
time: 5:58
